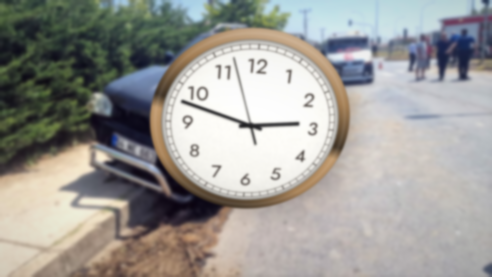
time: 2:47:57
